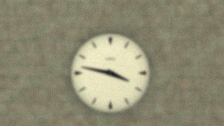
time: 3:47
